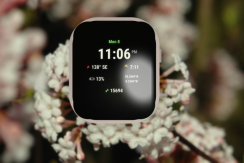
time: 11:06
